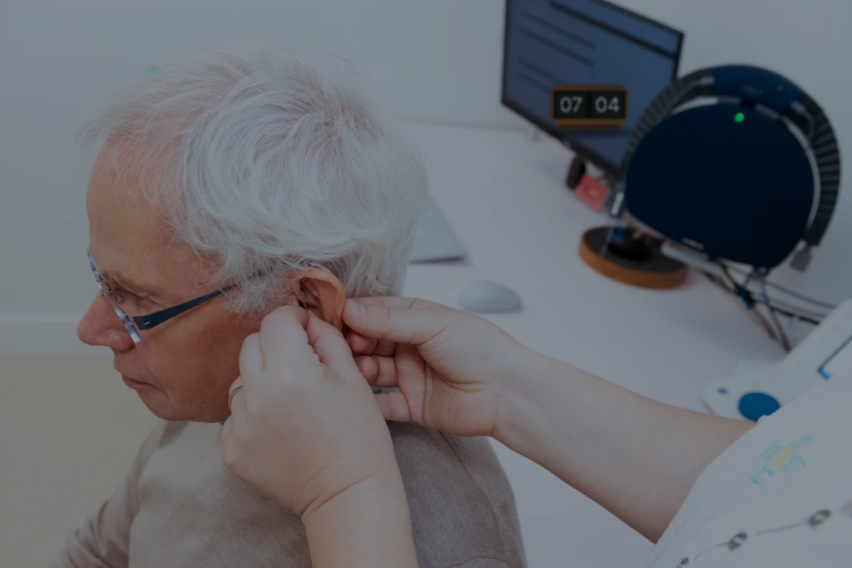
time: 7:04
